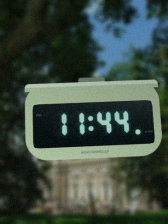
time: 11:44
